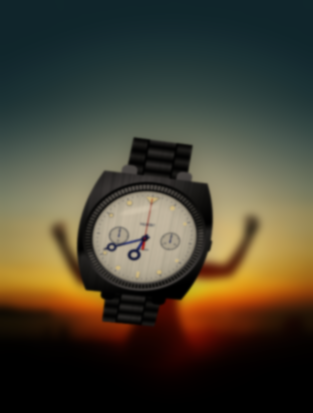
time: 6:41
